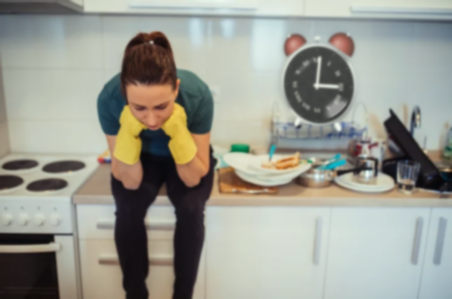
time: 3:01
